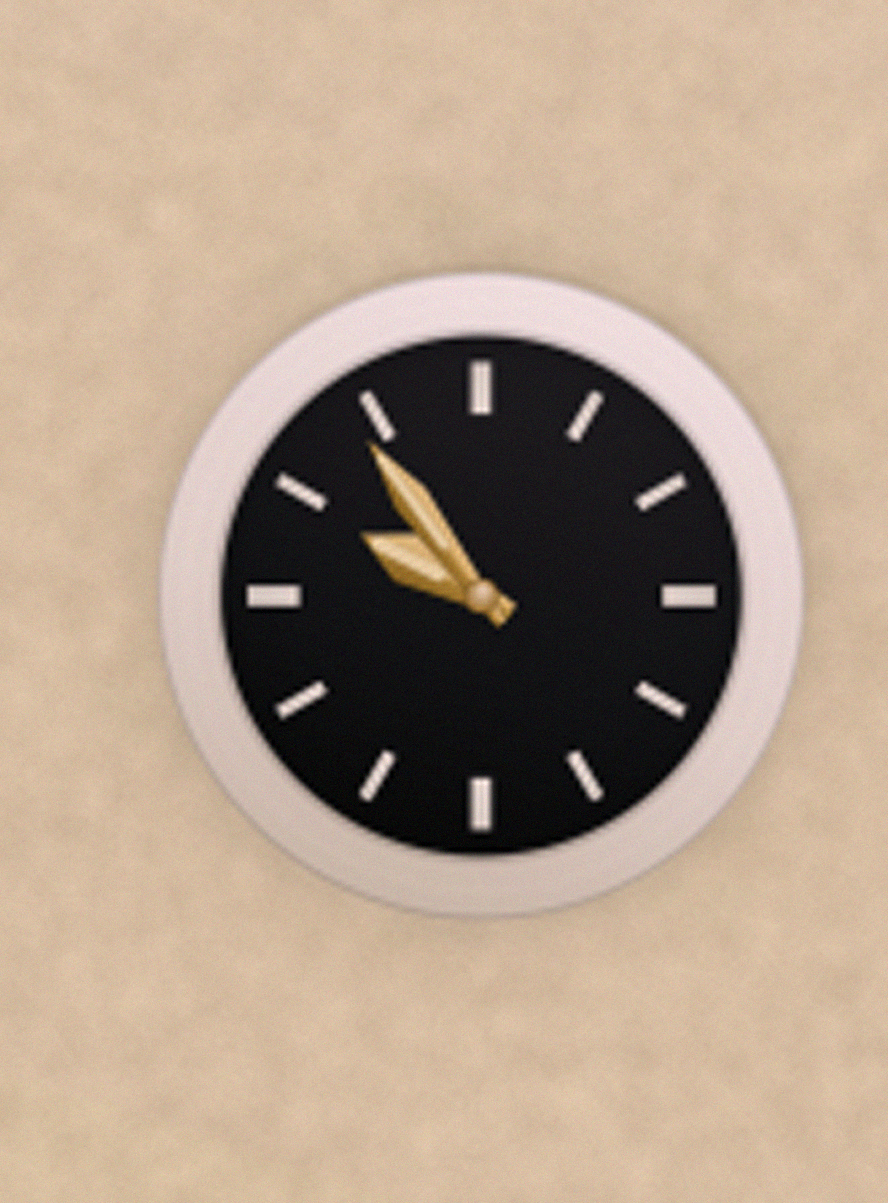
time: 9:54
